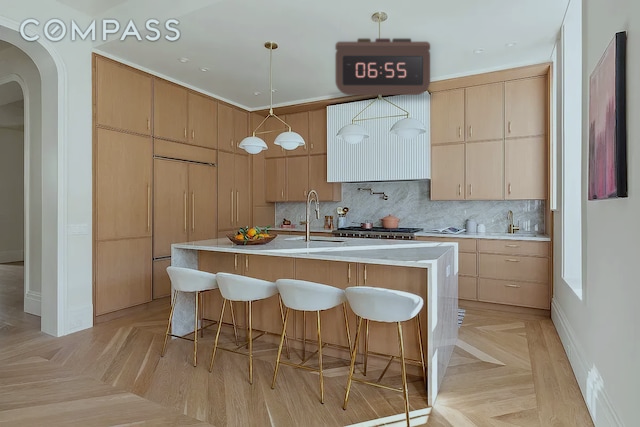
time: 6:55
